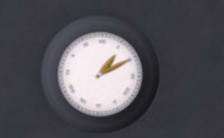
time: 1:10
